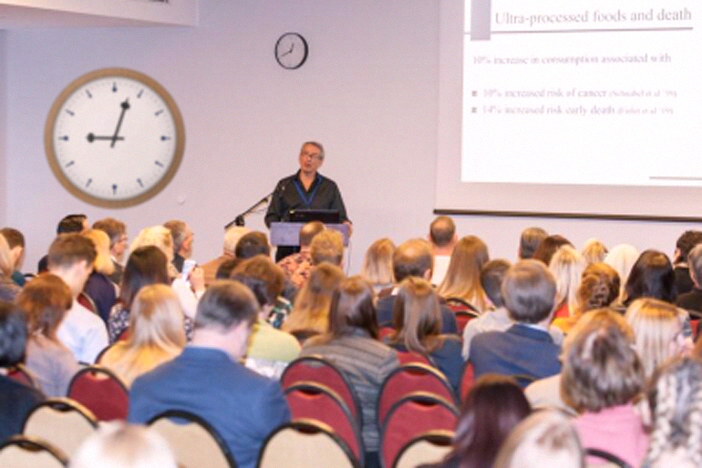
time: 9:03
